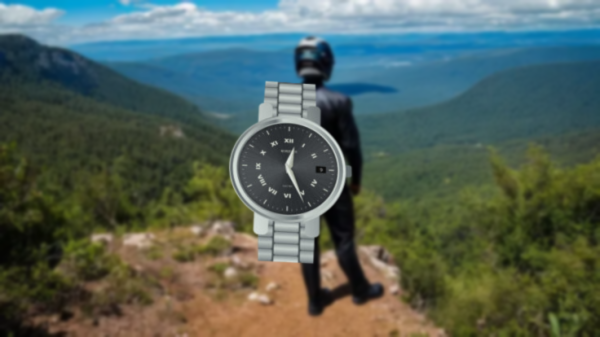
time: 12:26
